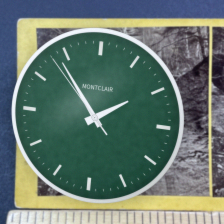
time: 1:53:53
